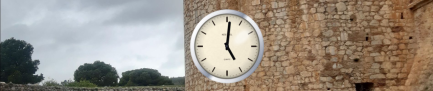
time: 5:01
